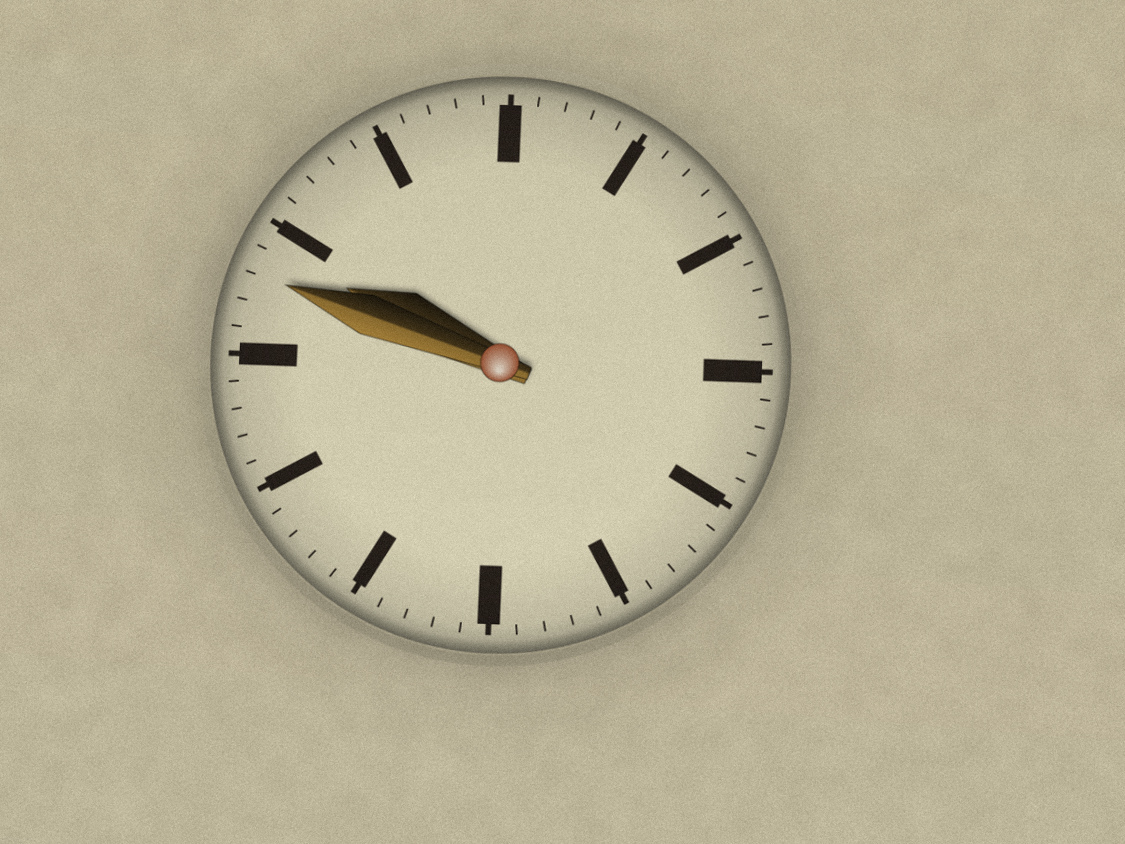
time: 9:48
